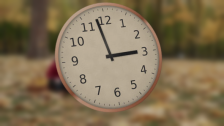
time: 2:58
